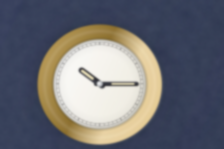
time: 10:15
